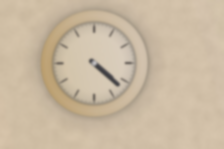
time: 4:22
